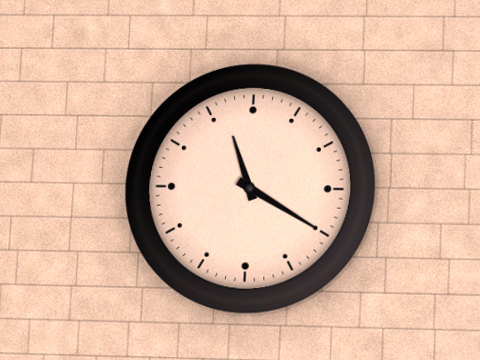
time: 11:20
